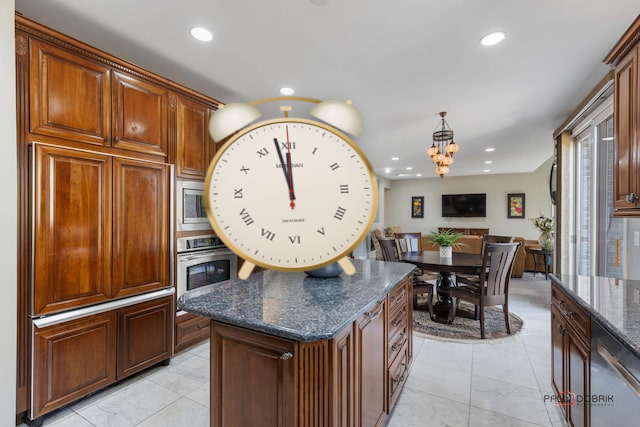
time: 11:58:00
